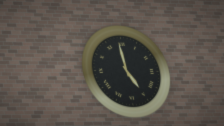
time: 4:59
